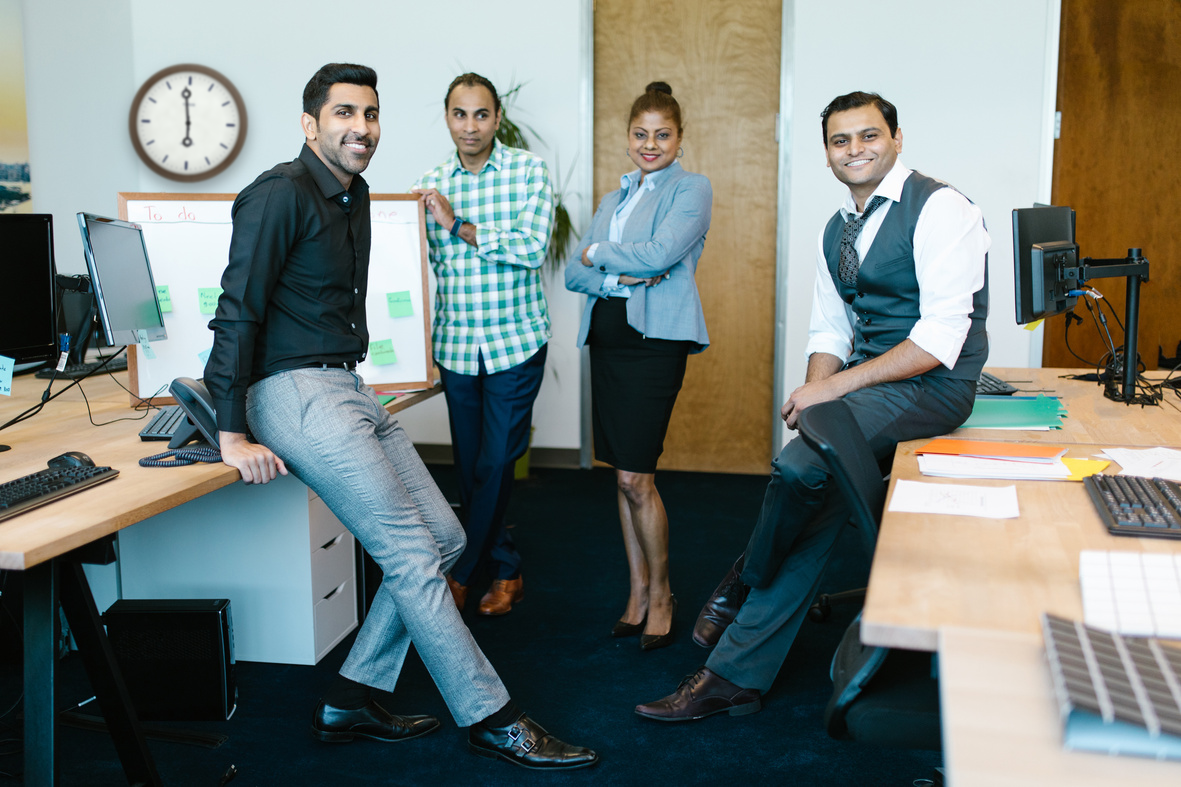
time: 5:59
